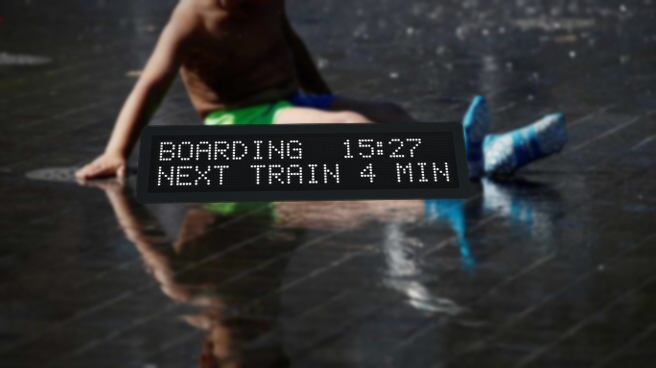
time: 15:27
